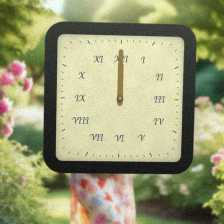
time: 12:00
